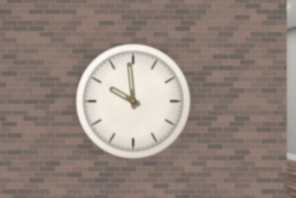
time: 9:59
